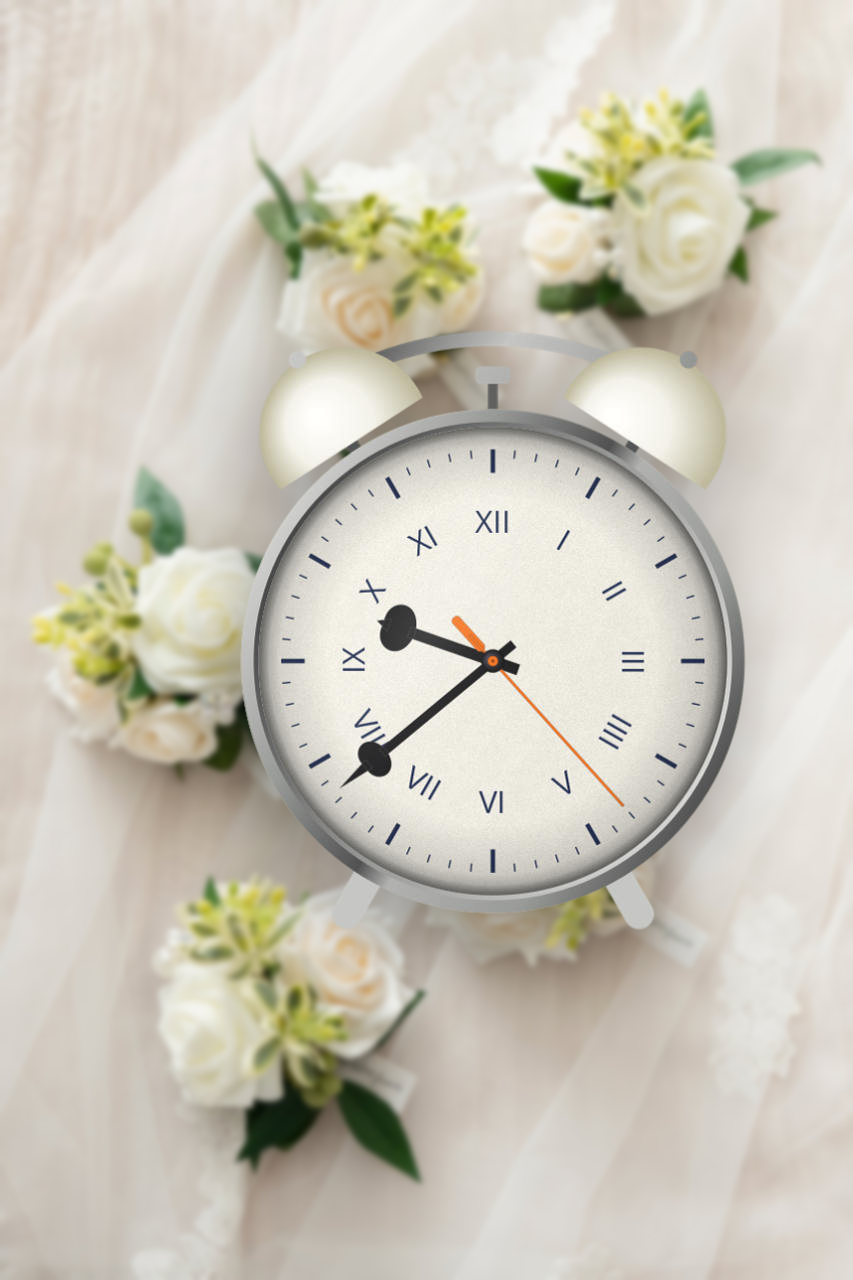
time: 9:38:23
